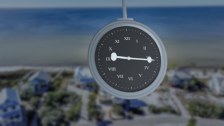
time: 9:16
